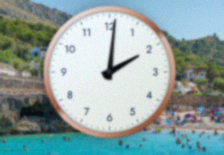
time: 2:01
